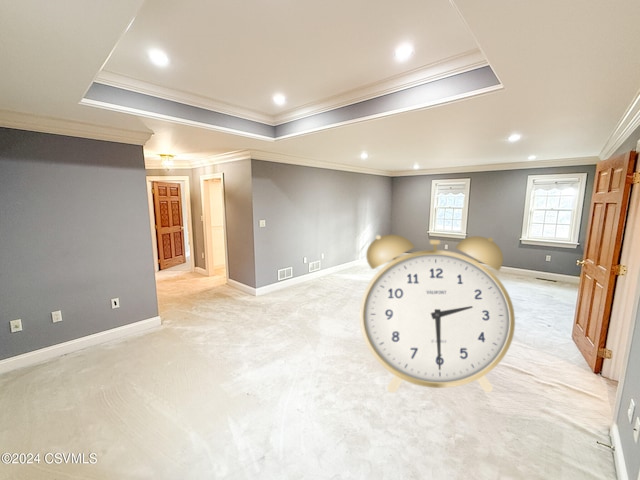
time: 2:30
